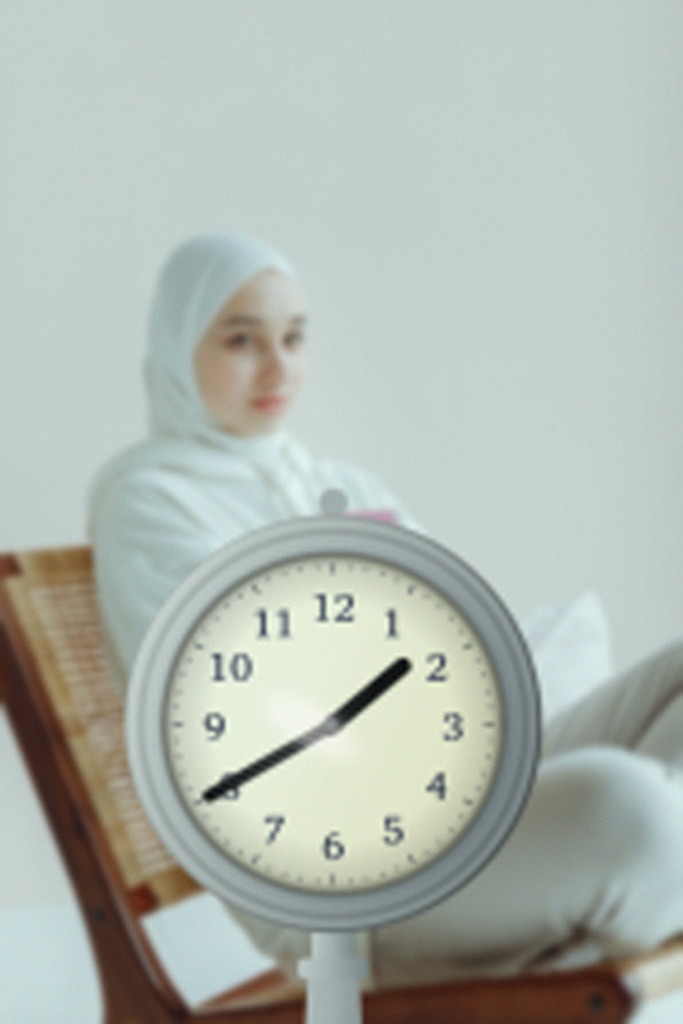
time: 1:40
